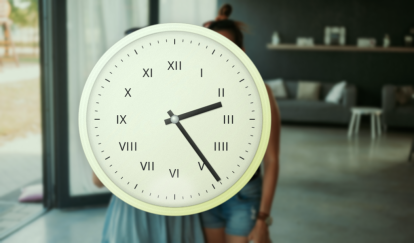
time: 2:24
